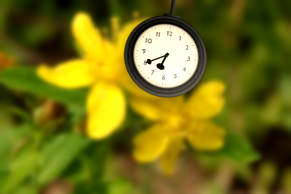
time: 6:40
